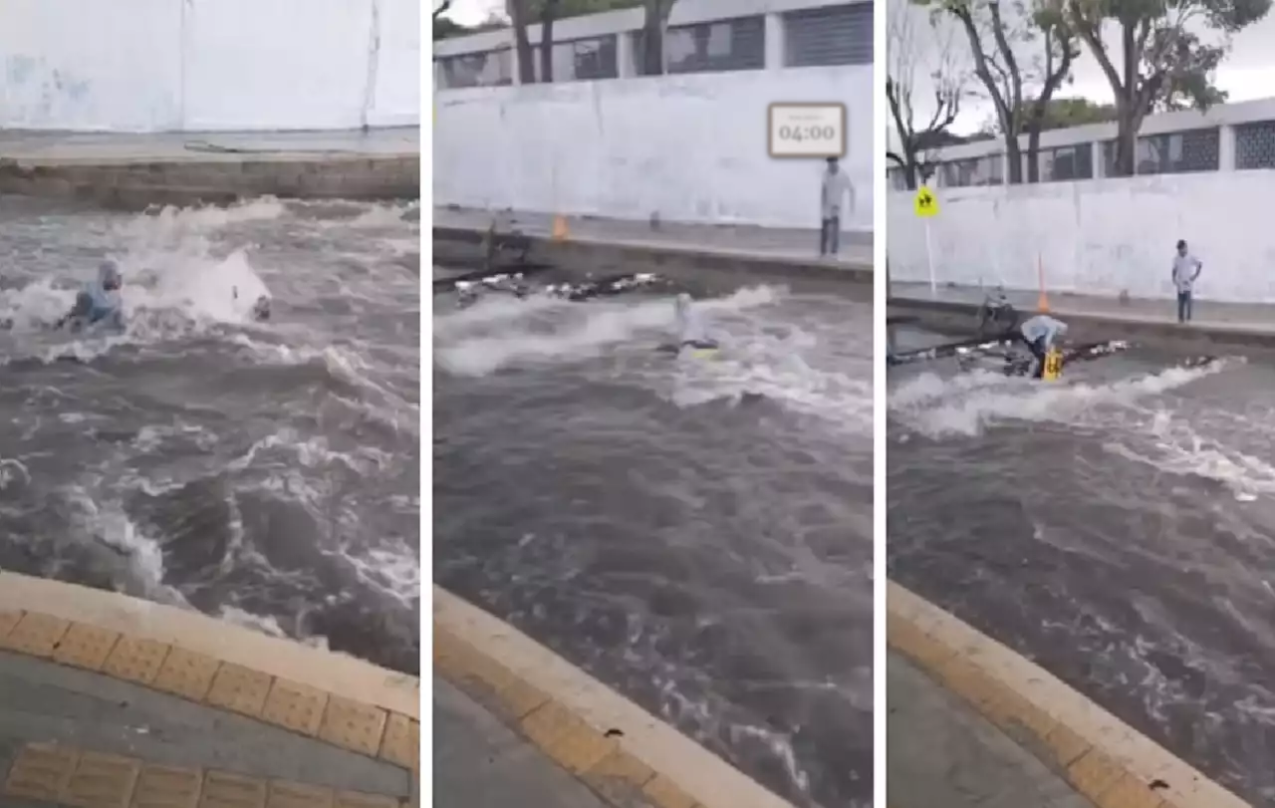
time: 4:00
